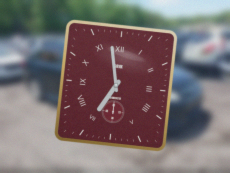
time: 6:58
